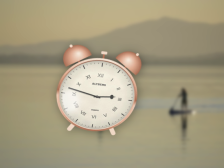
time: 2:47
